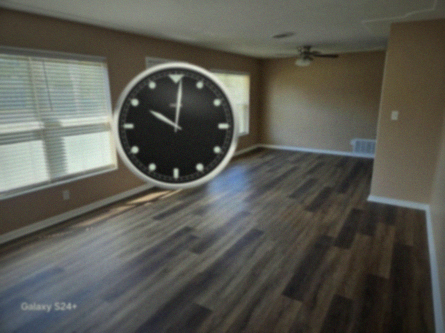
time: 10:01
